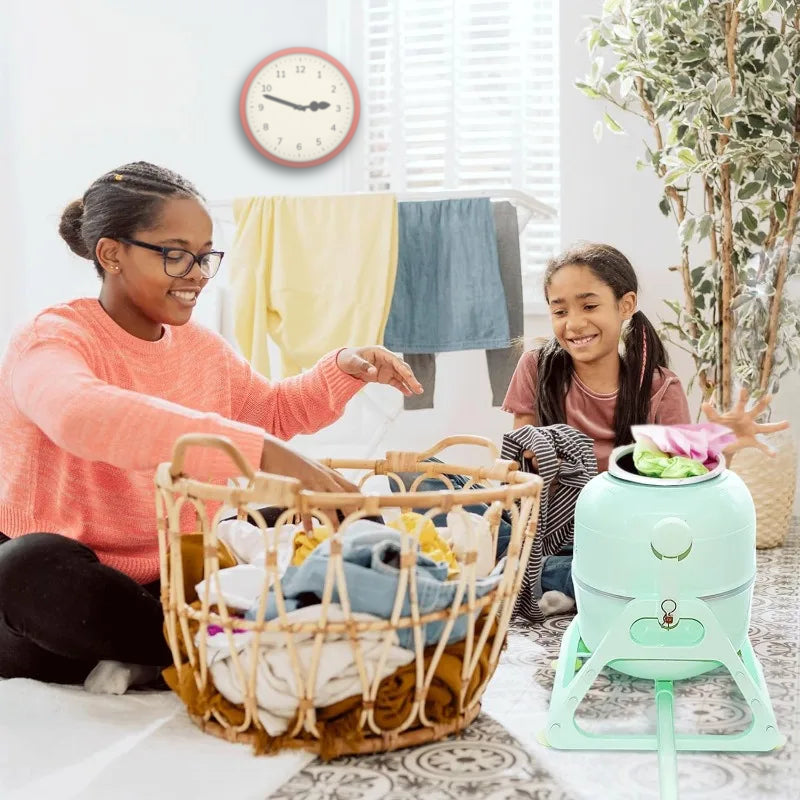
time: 2:48
